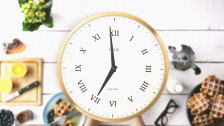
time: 6:59
